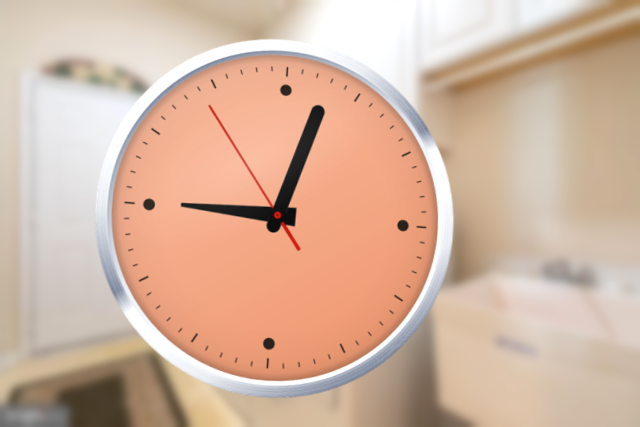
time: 9:02:54
